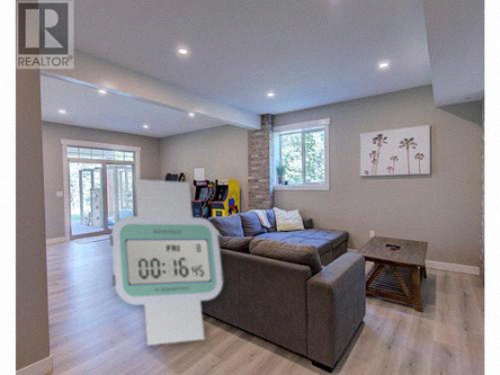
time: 0:16:45
